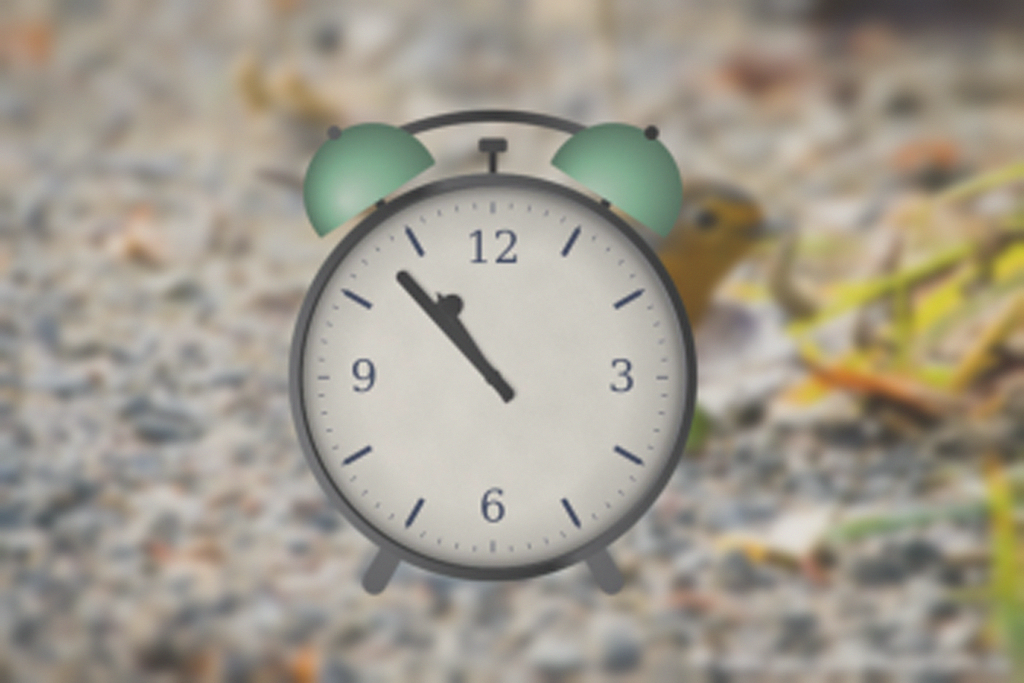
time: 10:53
